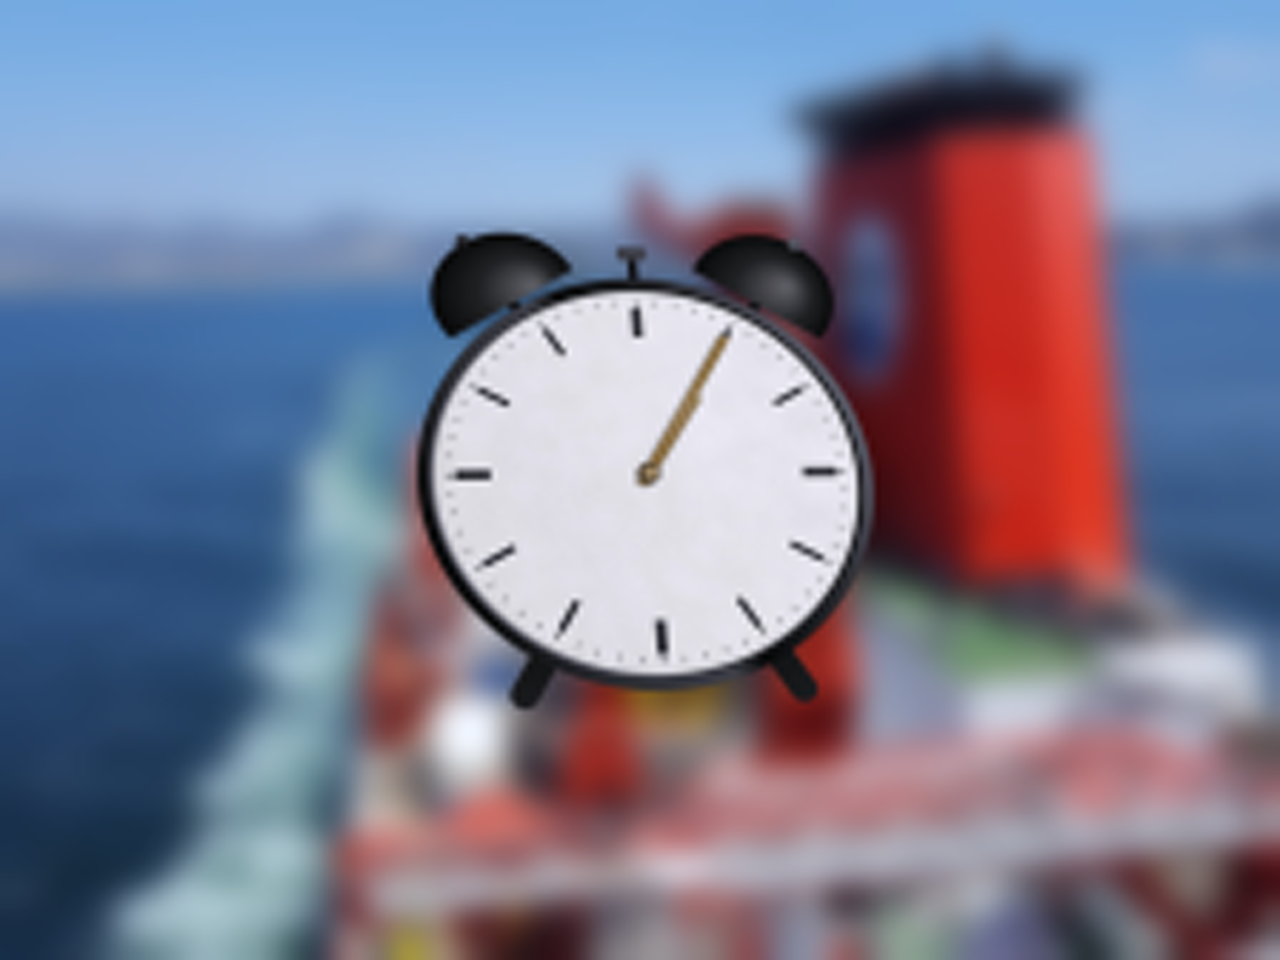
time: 1:05
